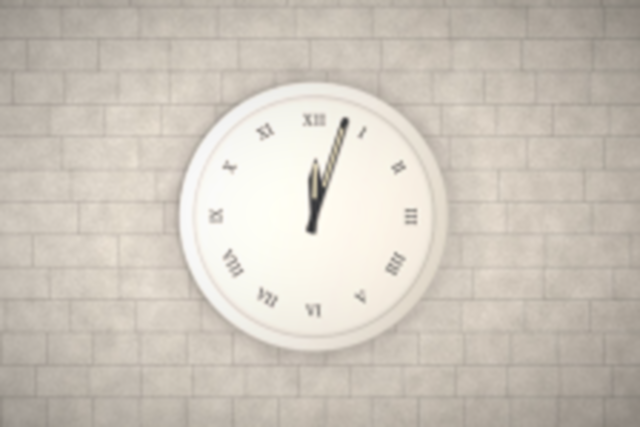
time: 12:03
